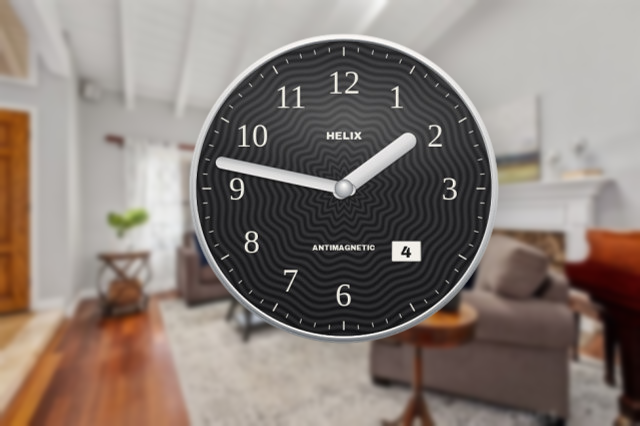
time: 1:47
